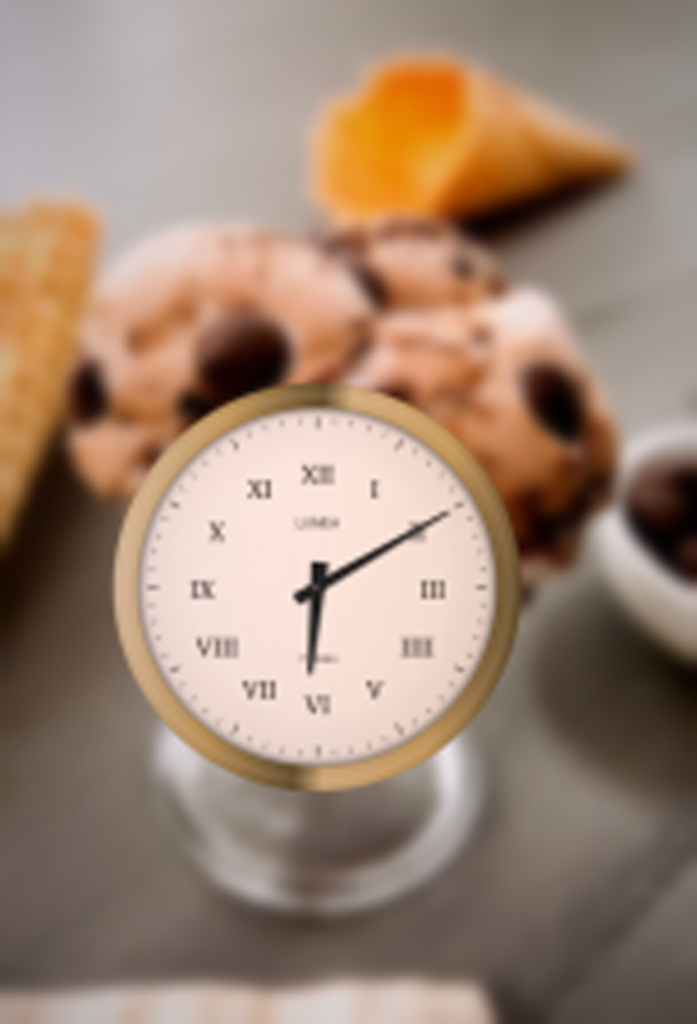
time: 6:10
